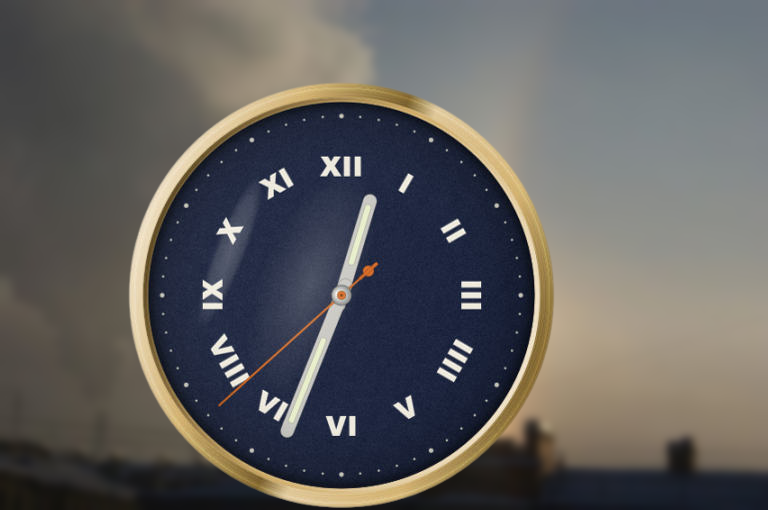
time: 12:33:38
